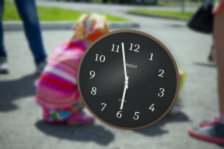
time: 5:57
